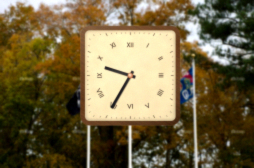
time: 9:35
